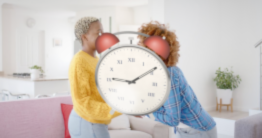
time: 9:09
